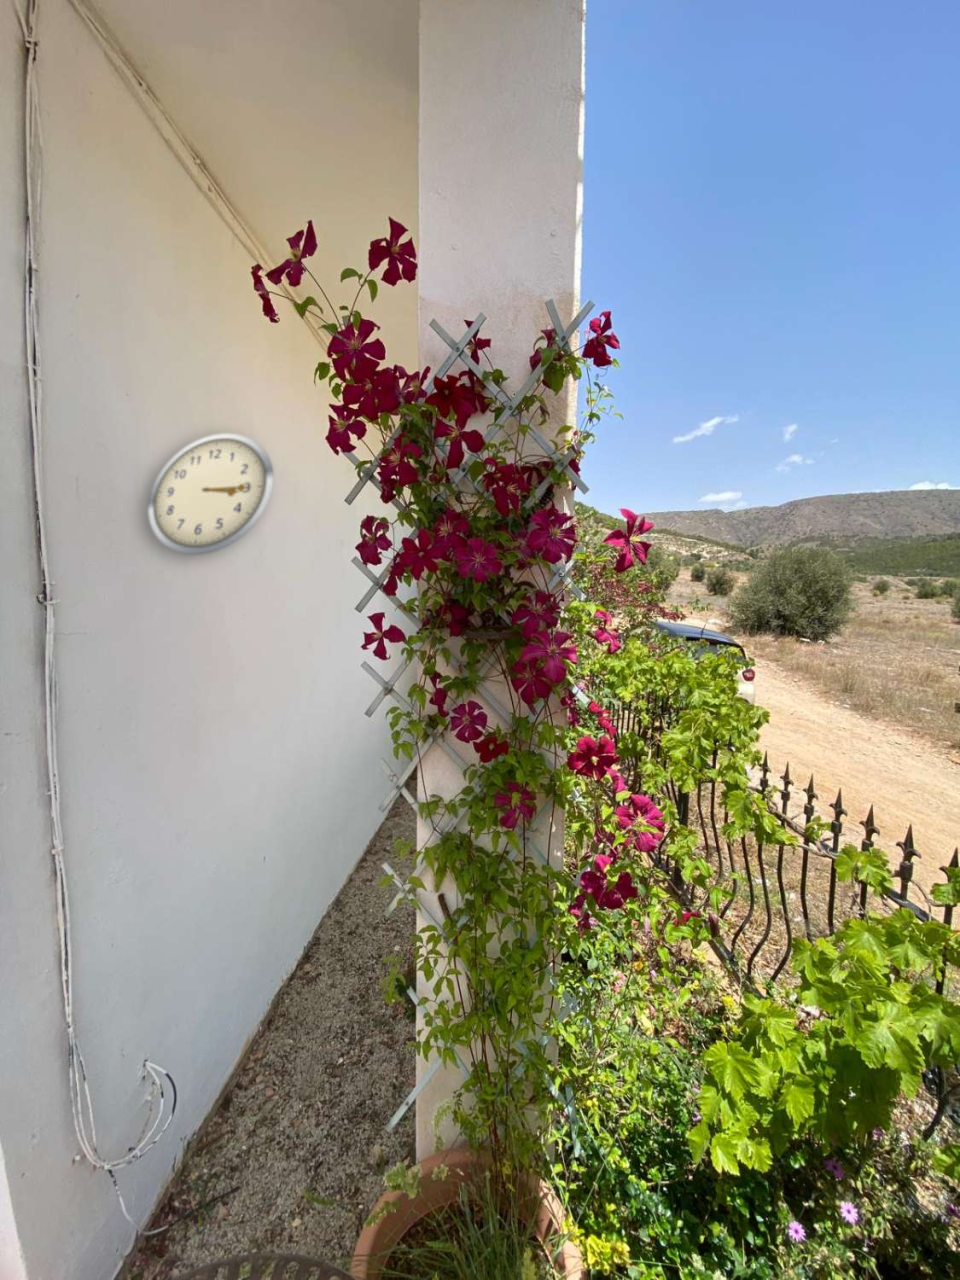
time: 3:15
